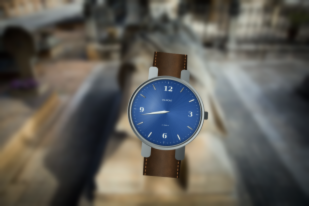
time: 8:43
